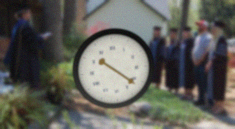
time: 10:22
